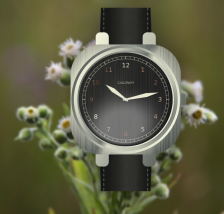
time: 10:13
